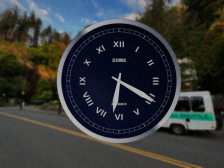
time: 6:20
